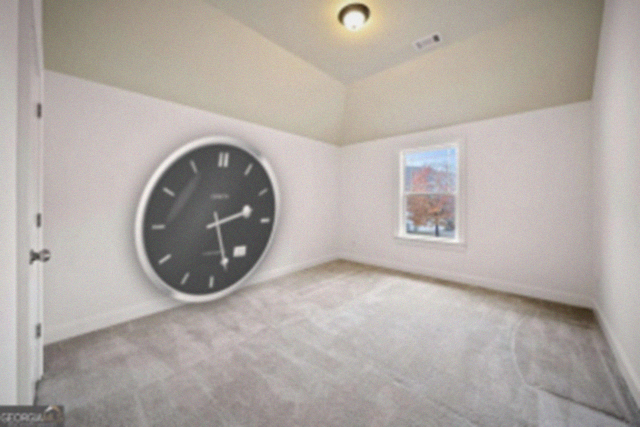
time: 2:27
